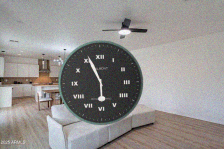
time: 5:56
